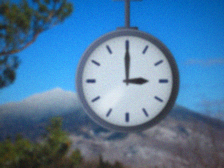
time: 3:00
